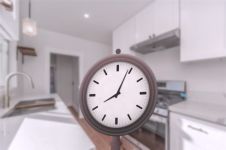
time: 8:04
